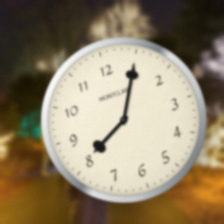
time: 8:05
